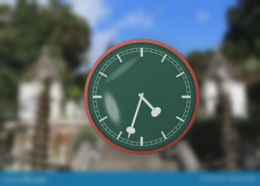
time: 4:33
